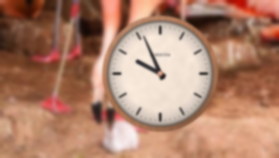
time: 9:56
